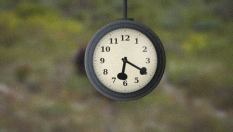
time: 6:20
